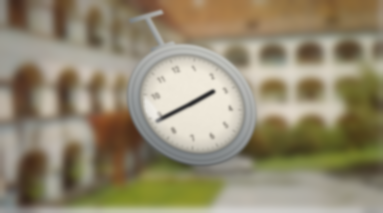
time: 2:44
